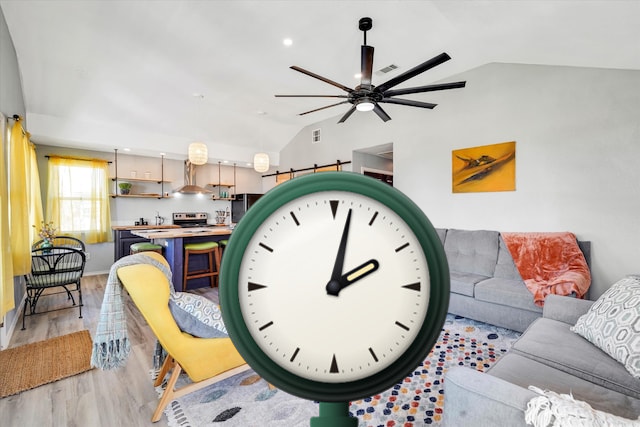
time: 2:02
